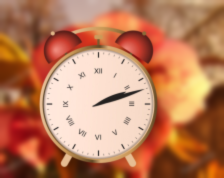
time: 2:12
